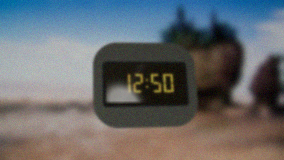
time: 12:50
